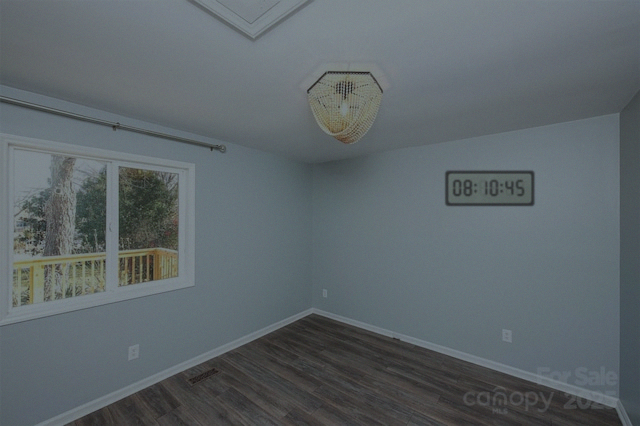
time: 8:10:45
